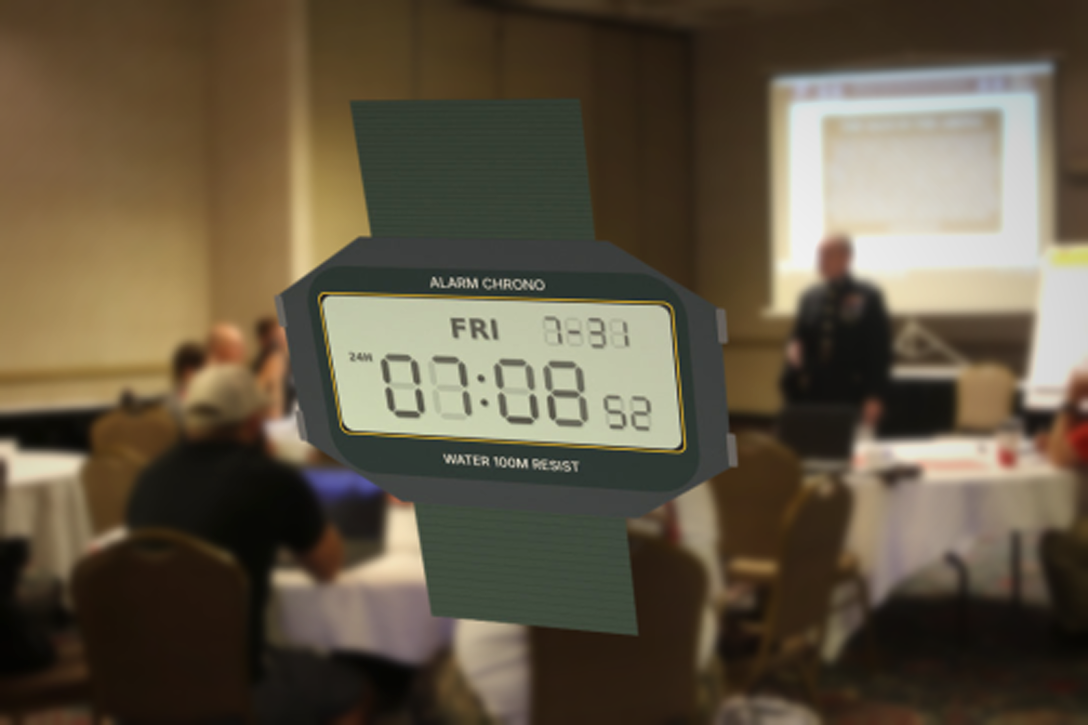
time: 7:08:52
